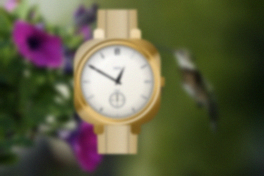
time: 12:50
